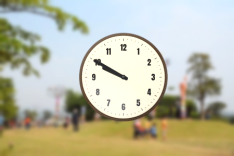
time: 9:50
